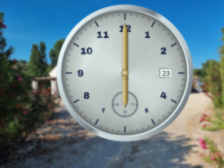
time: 6:00
